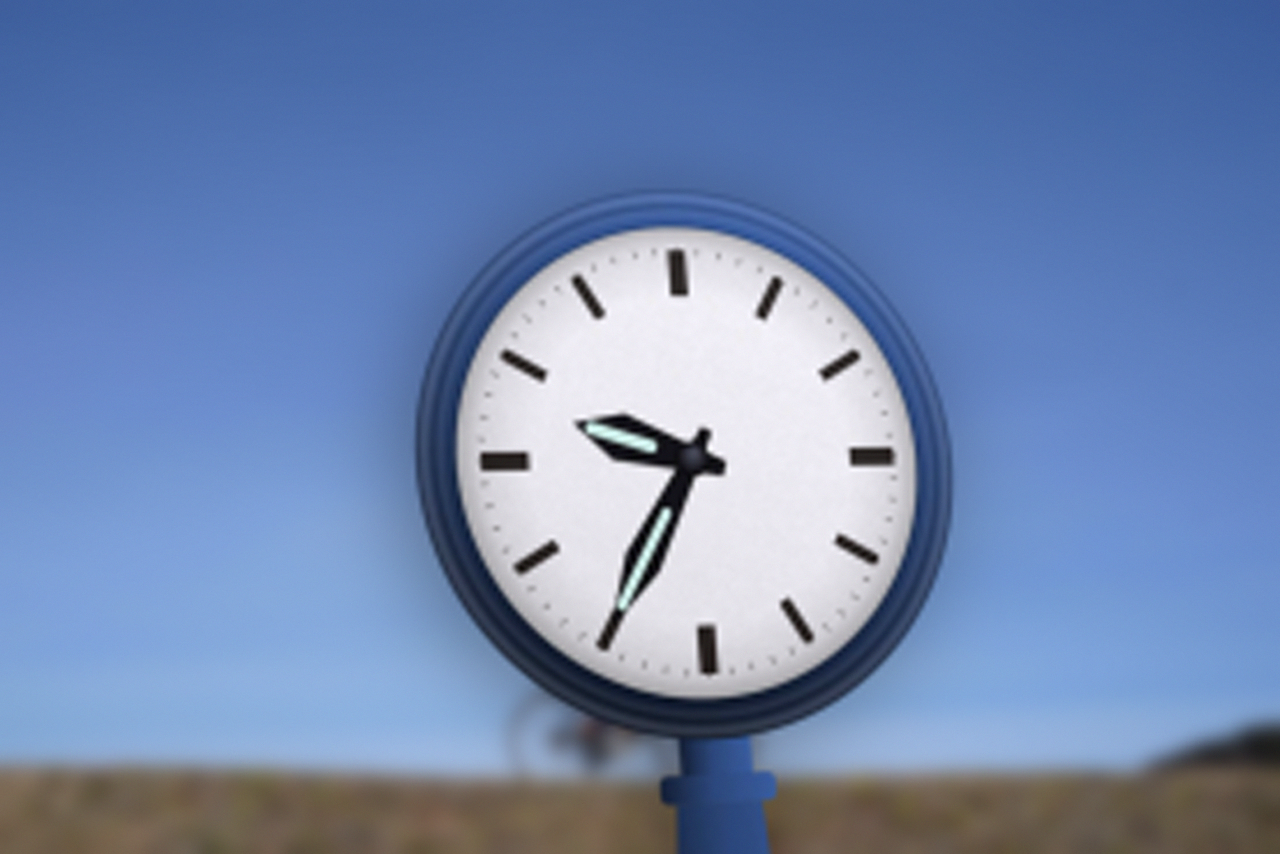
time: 9:35
